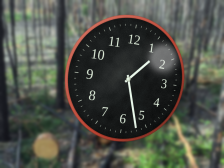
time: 1:27
